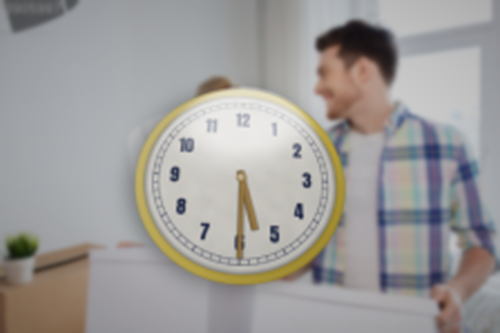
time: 5:30
